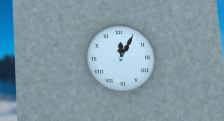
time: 12:05
